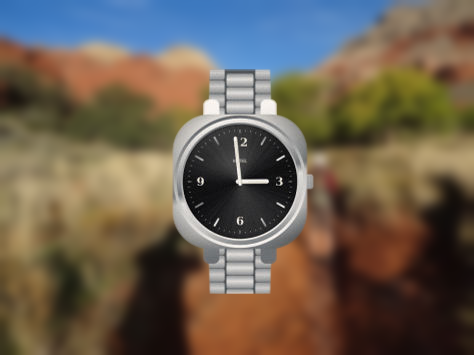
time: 2:59
